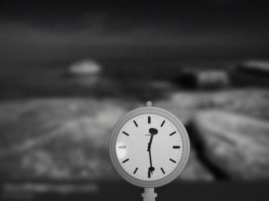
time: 12:29
